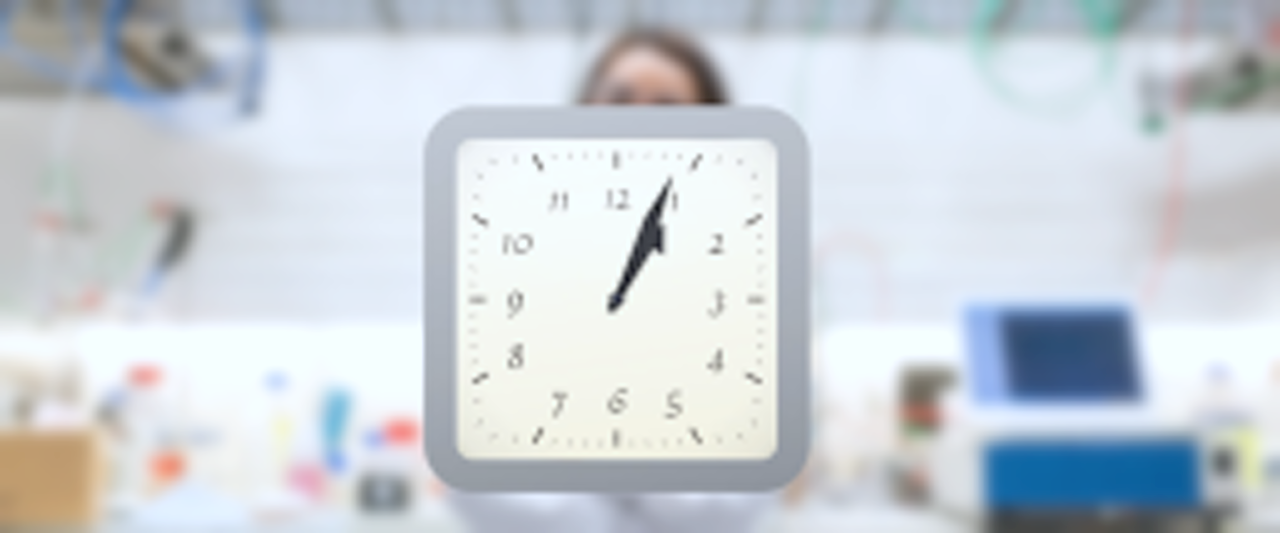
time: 1:04
